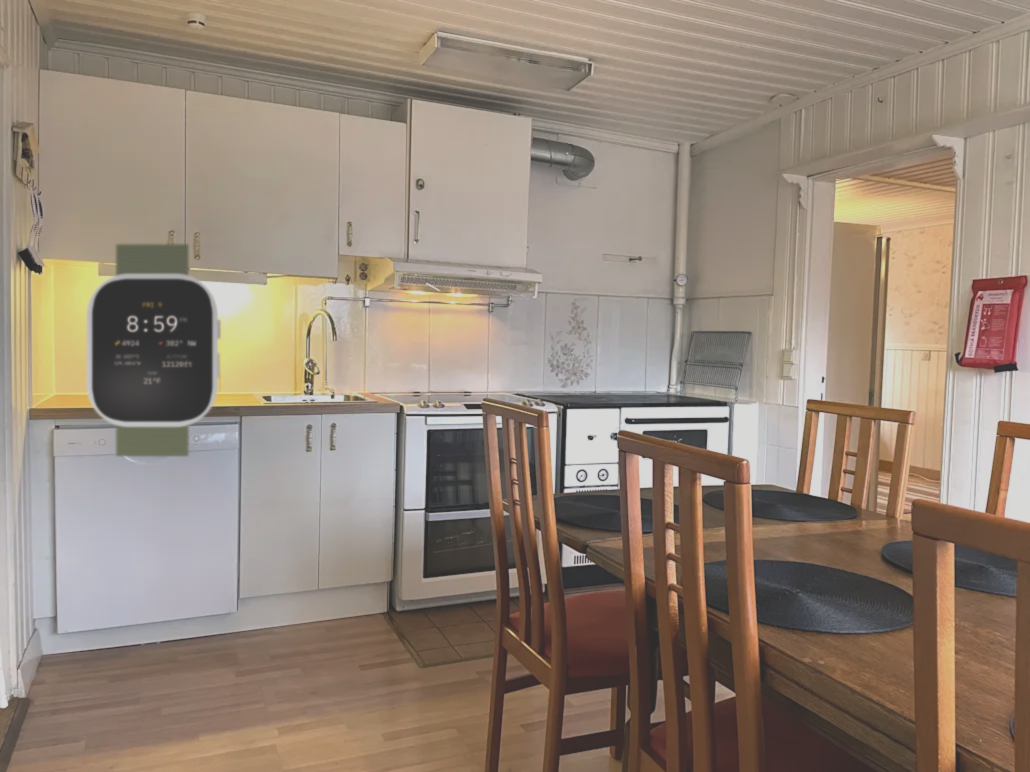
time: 8:59
